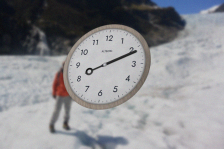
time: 8:11
